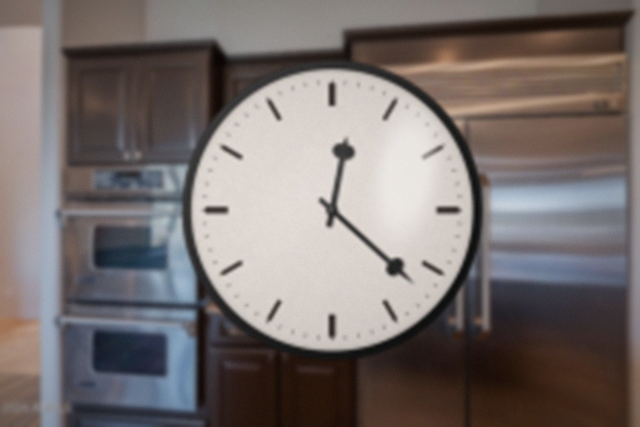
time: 12:22
